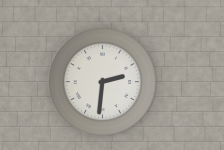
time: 2:31
